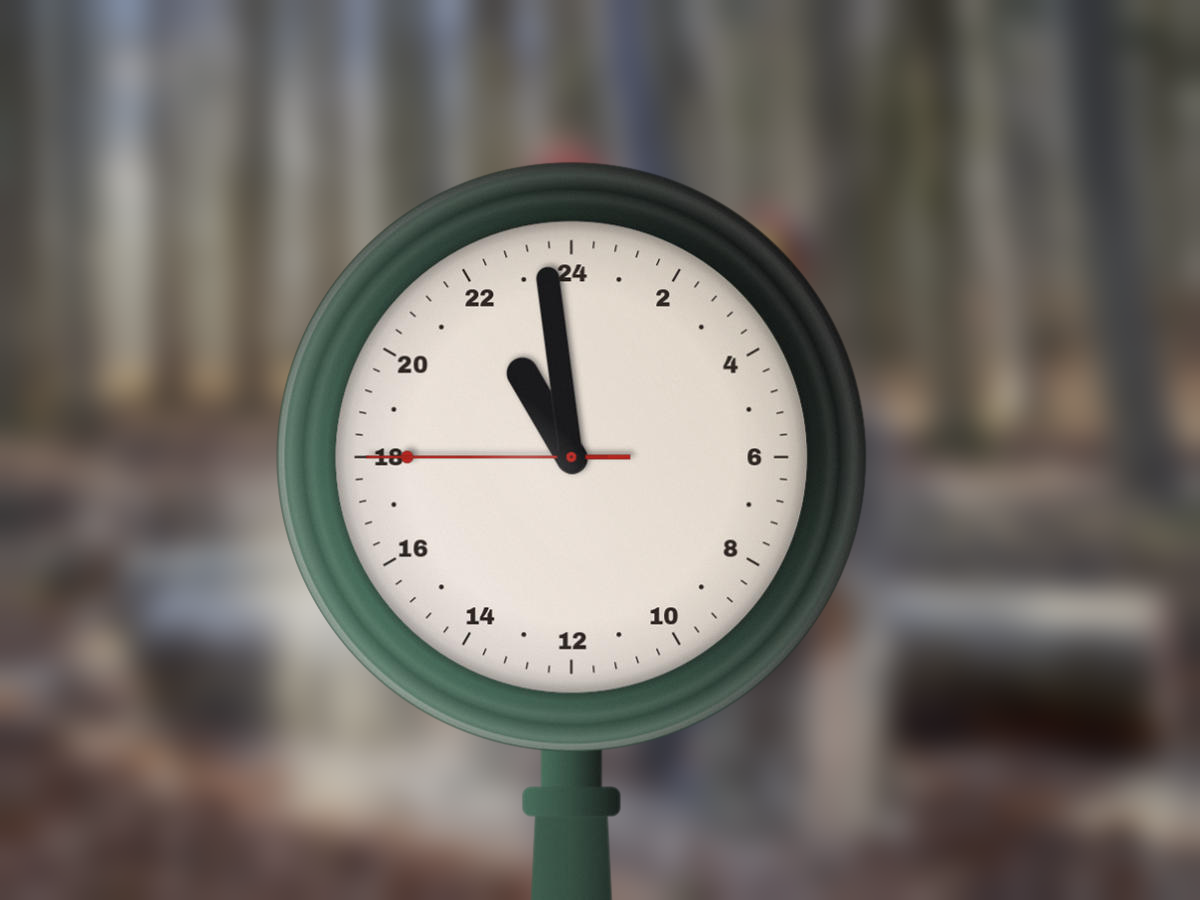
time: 21:58:45
